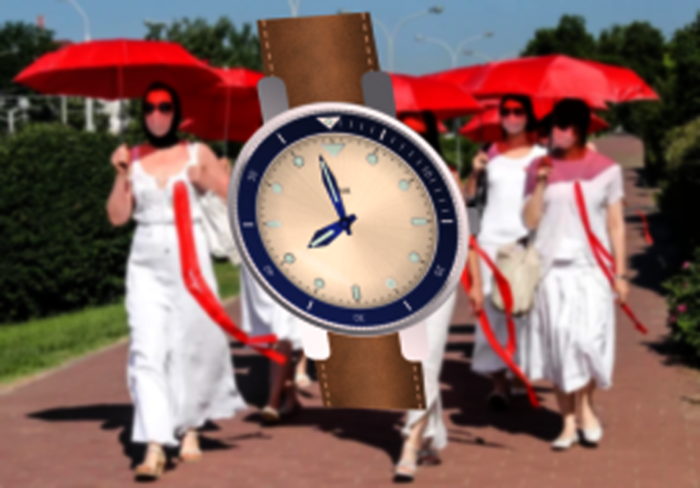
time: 7:58
